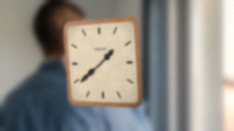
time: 1:39
